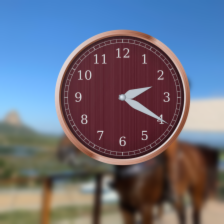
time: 2:20
